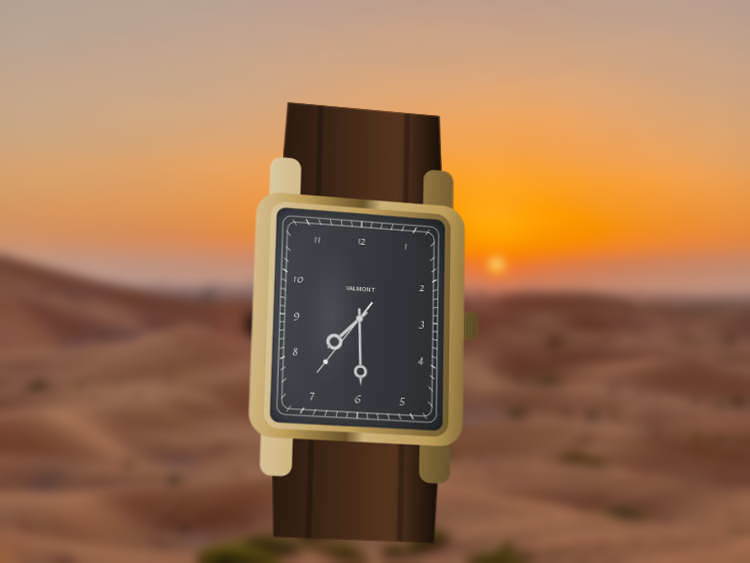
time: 7:29:36
